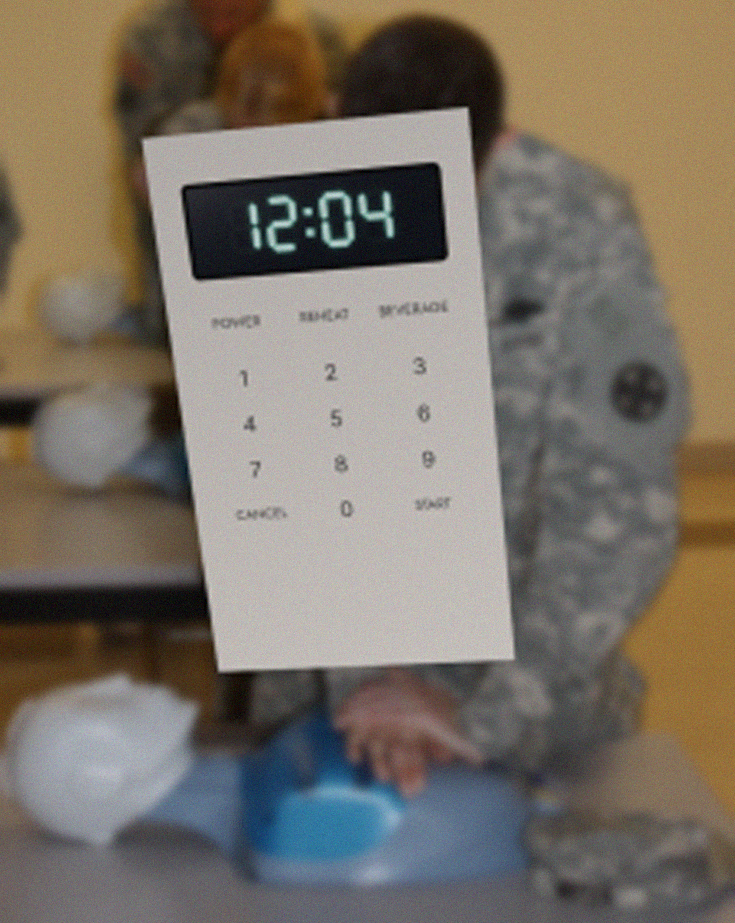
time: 12:04
